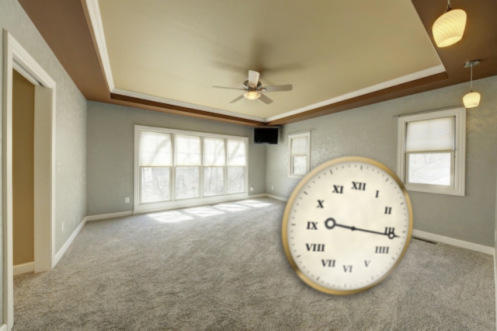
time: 9:16
